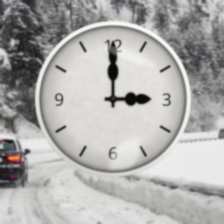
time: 3:00
